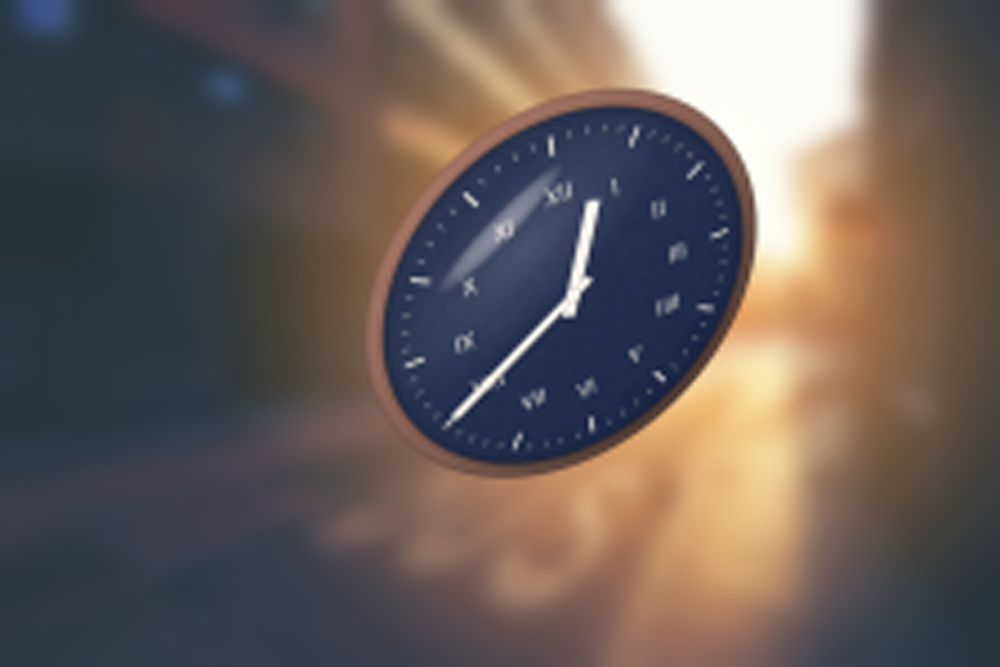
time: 12:40
